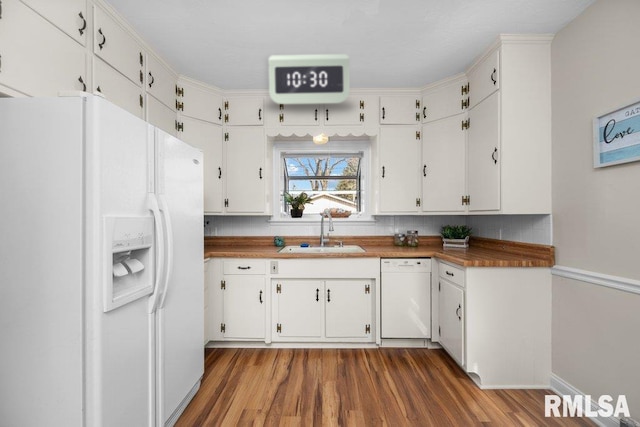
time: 10:30
